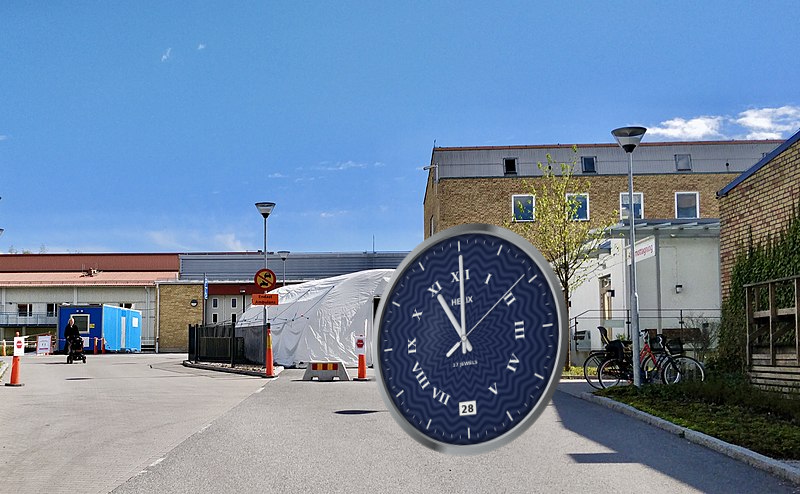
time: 11:00:09
